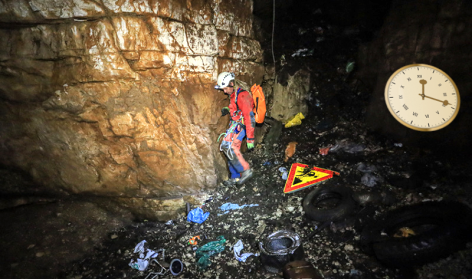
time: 12:19
